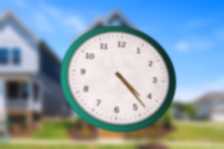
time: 4:23
